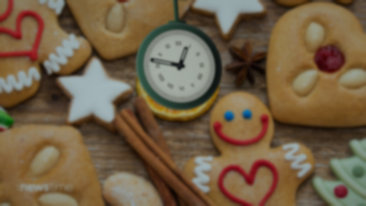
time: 12:47
